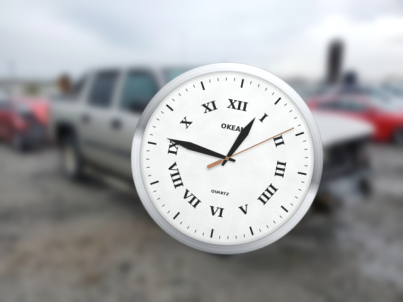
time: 12:46:09
